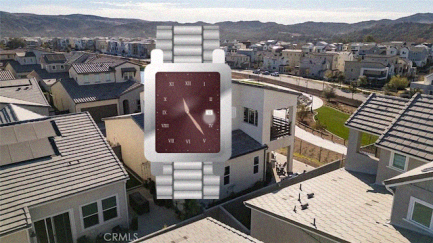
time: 11:24
